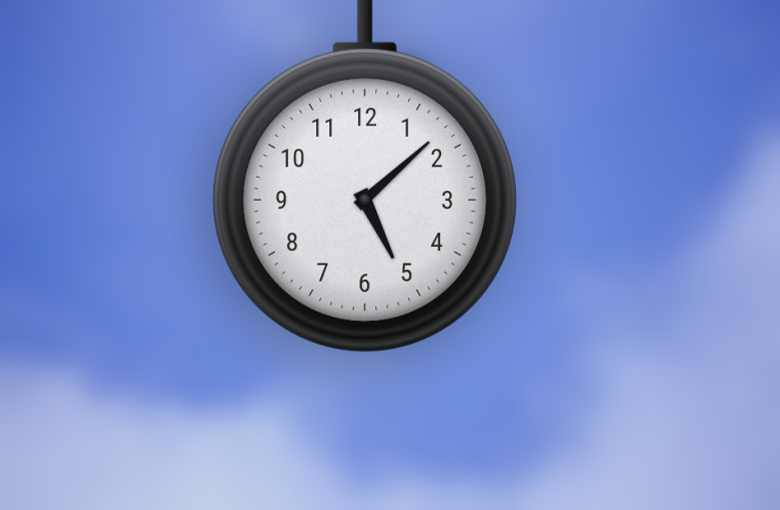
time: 5:08
